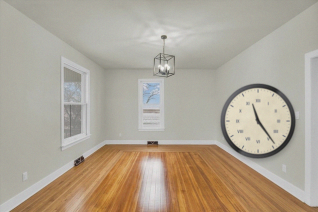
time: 11:24
